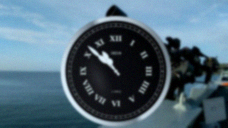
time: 10:52
